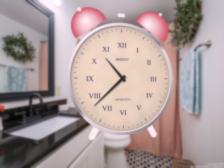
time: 10:38
